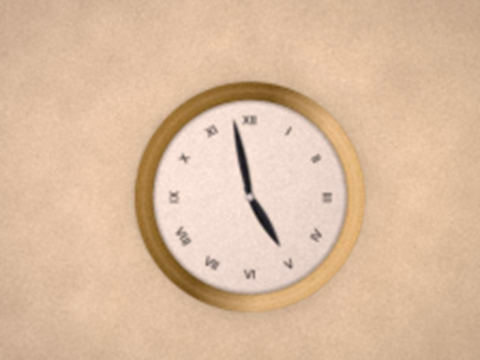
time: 4:58
